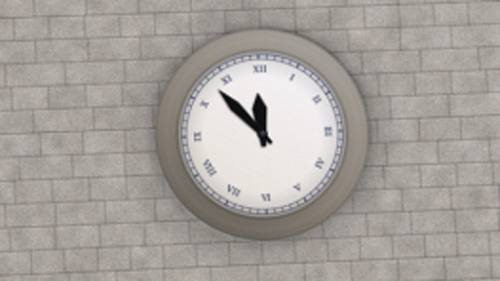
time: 11:53
